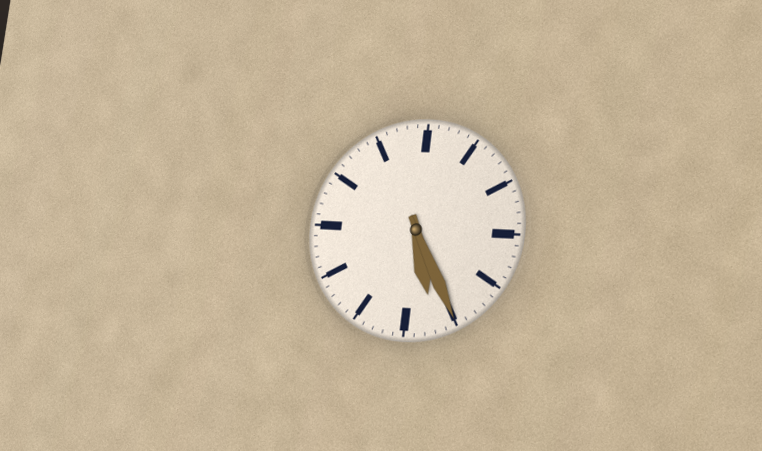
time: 5:25
